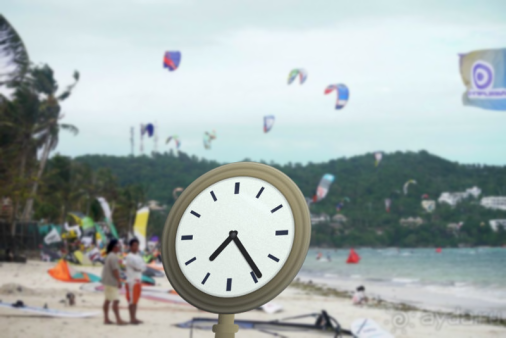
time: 7:24
